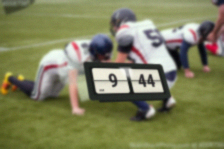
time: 9:44
